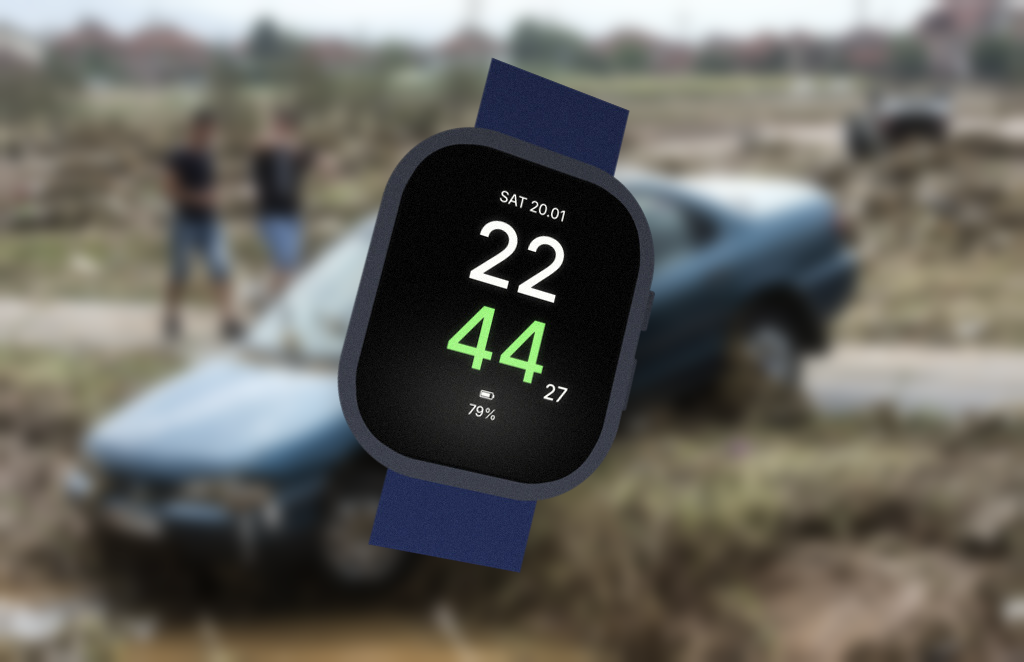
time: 22:44:27
